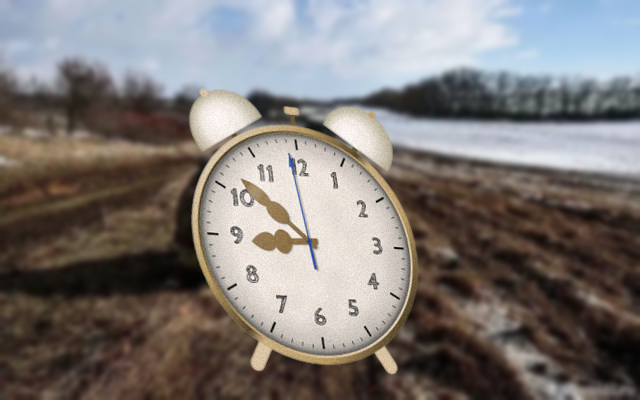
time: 8:51:59
